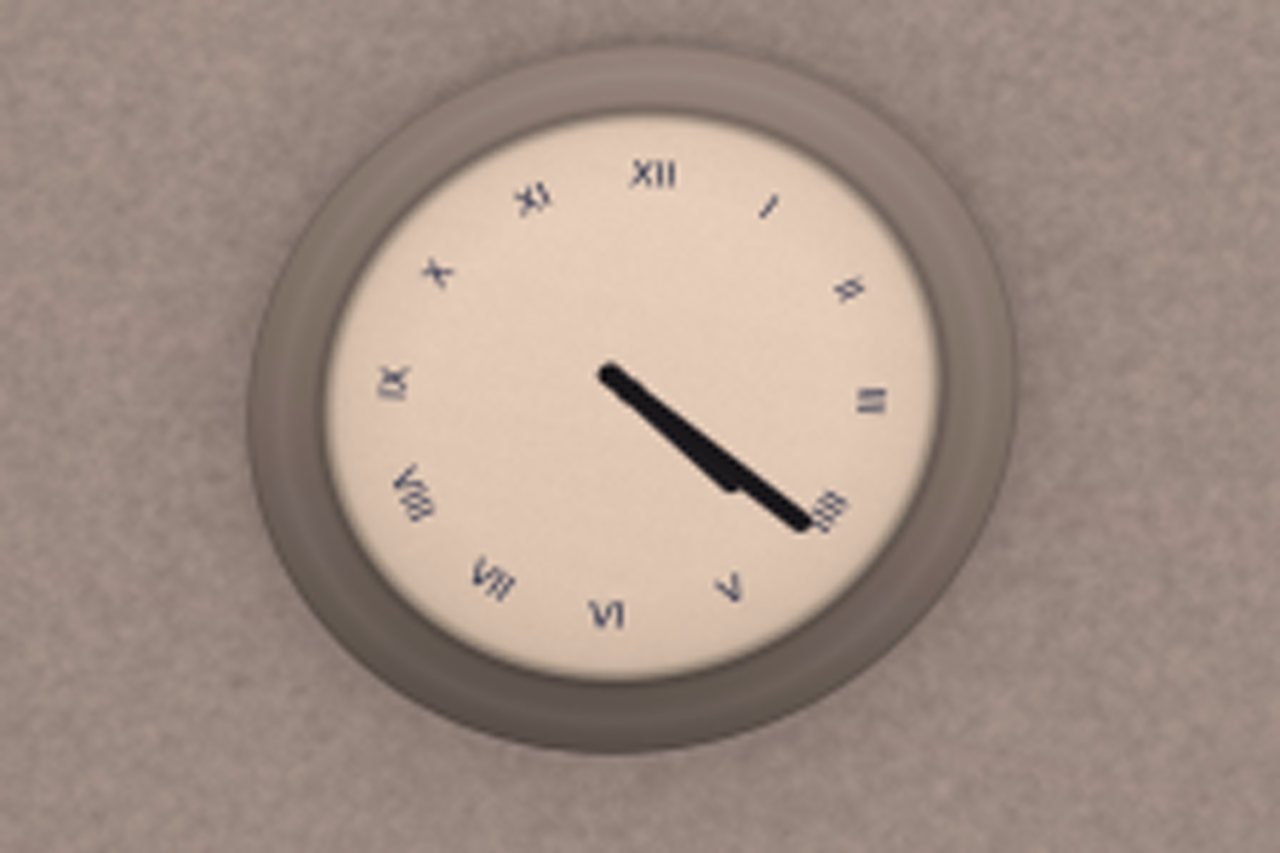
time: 4:21
